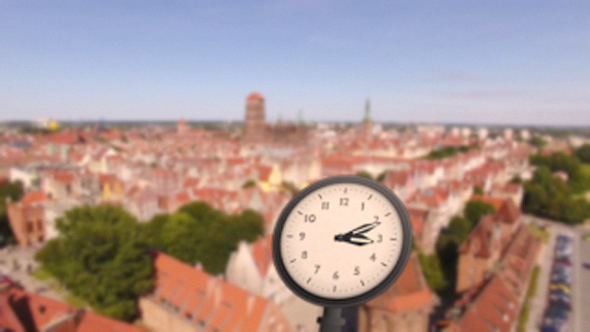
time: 3:11
